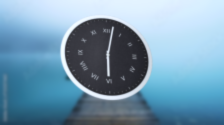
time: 6:02
